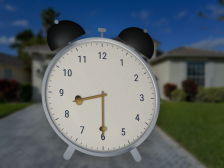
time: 8:30
